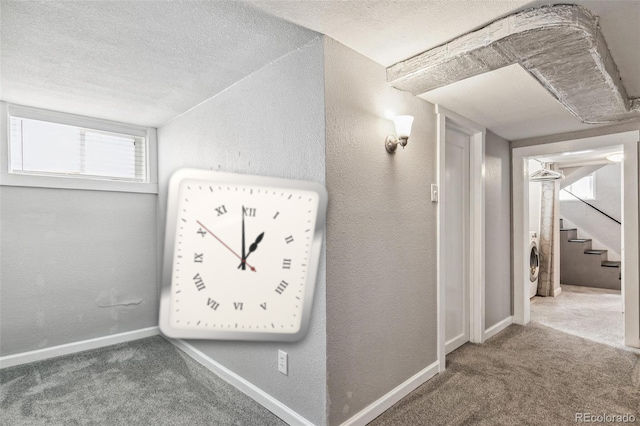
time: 12:58:51
